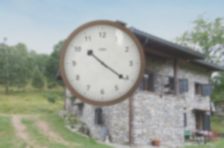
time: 10:21
